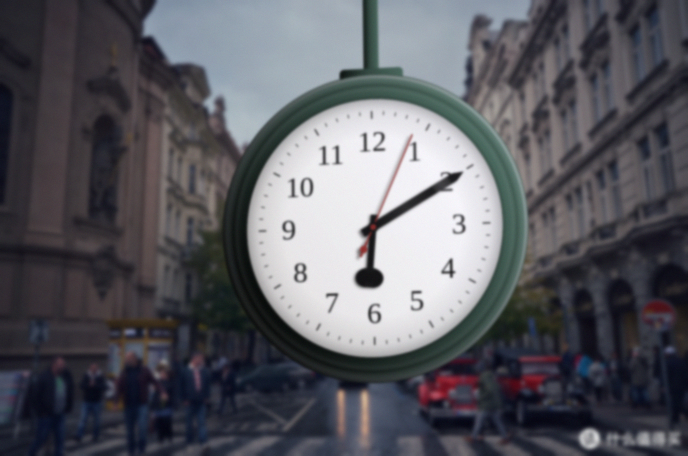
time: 6:10:04
